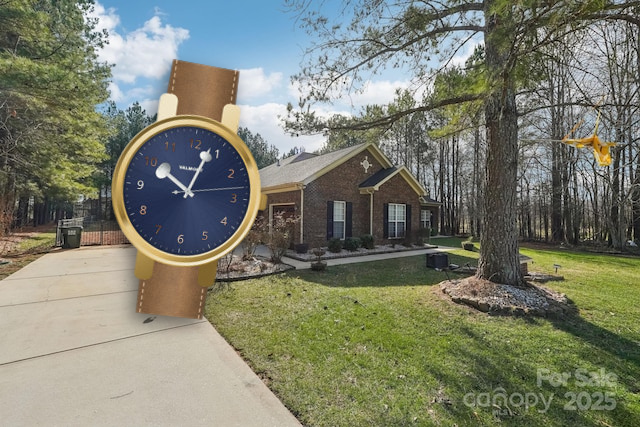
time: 10:03:13
